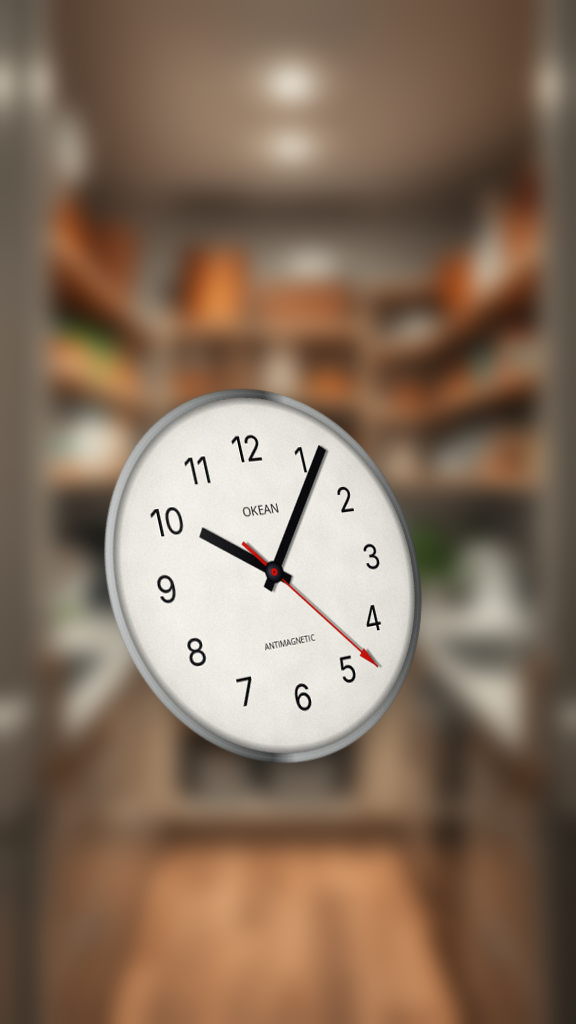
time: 10:06:23
